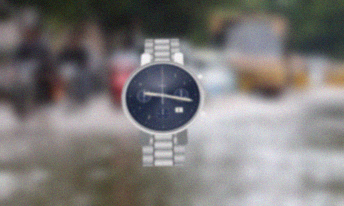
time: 9:17
